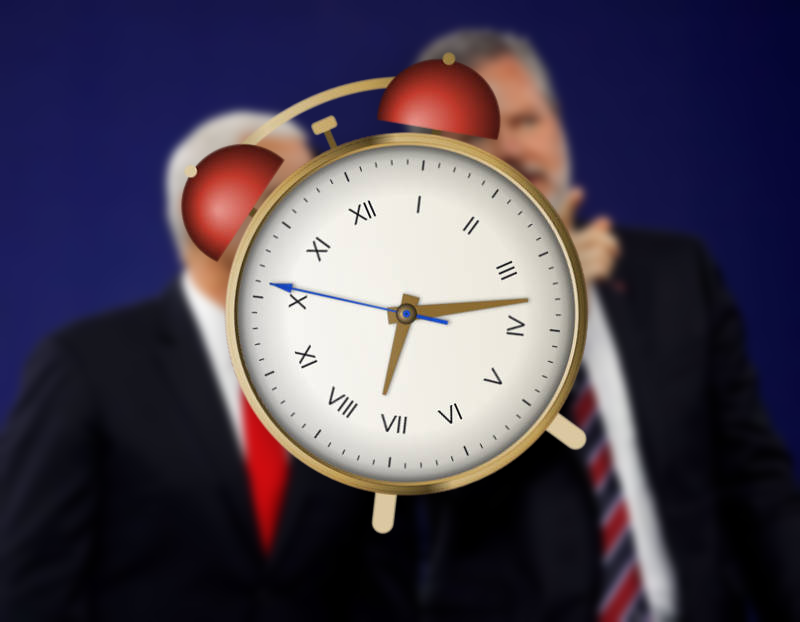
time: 7:17:51
